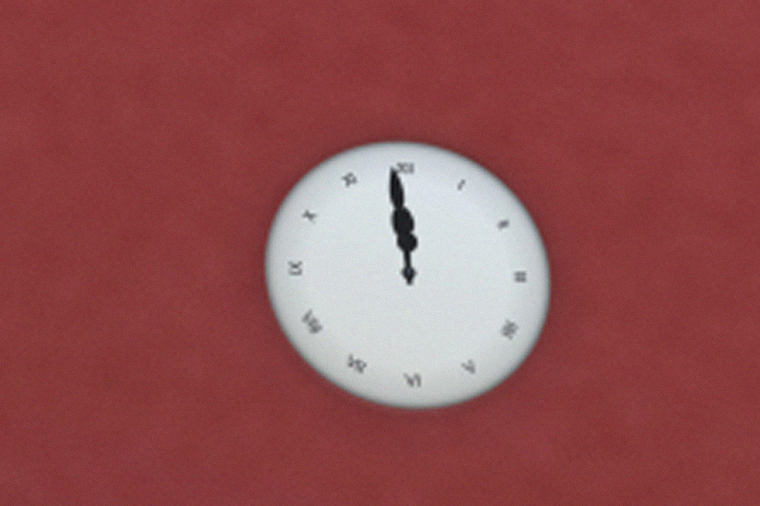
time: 11:59
